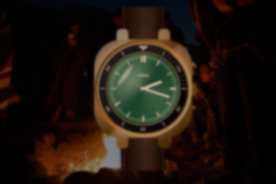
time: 2:18
